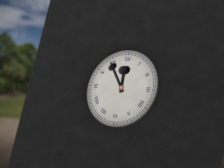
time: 11:54
